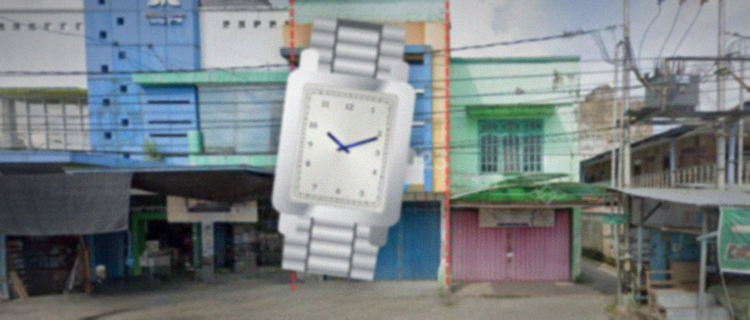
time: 10:11
